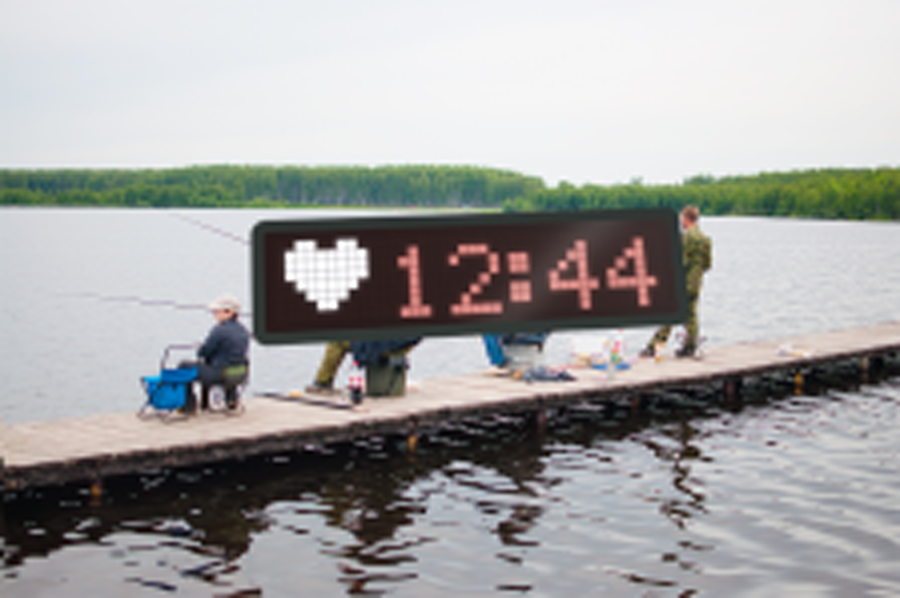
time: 12:44
